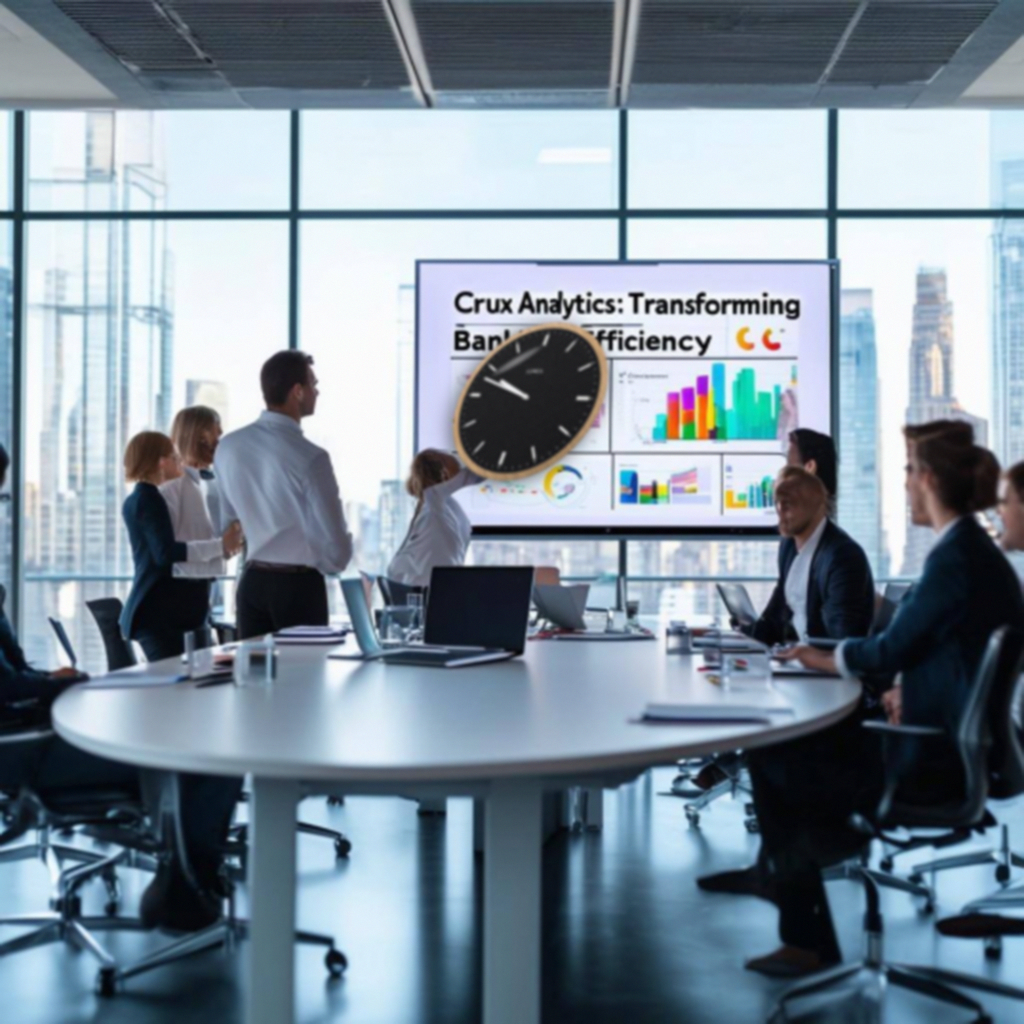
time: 9:48
